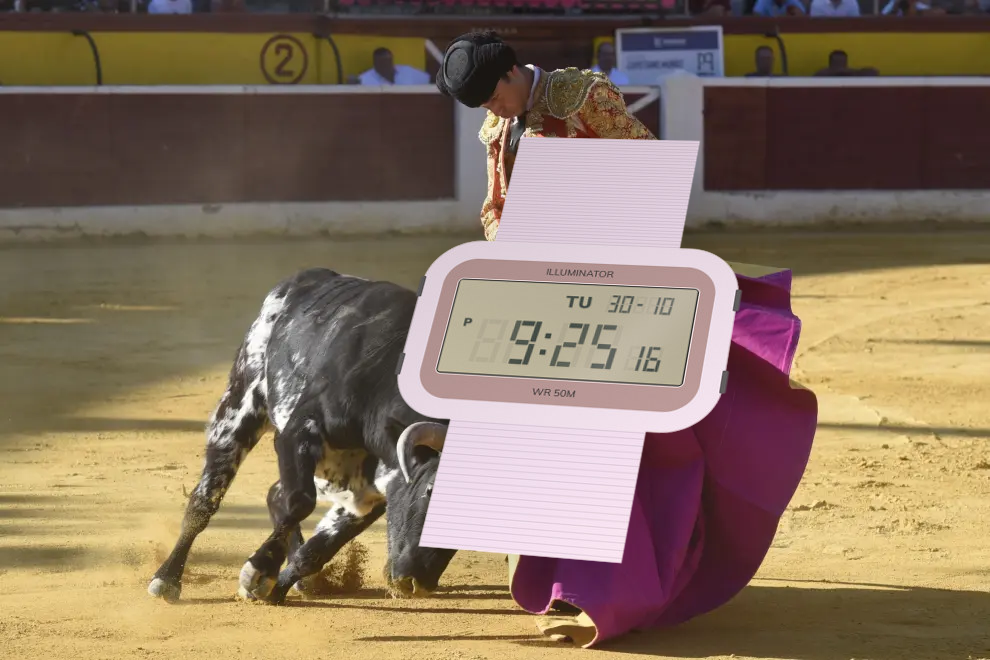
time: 9:25:16
